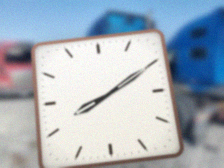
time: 8:10
